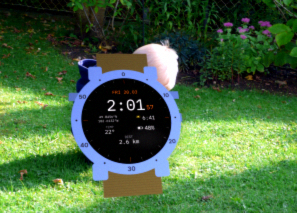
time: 2:01
